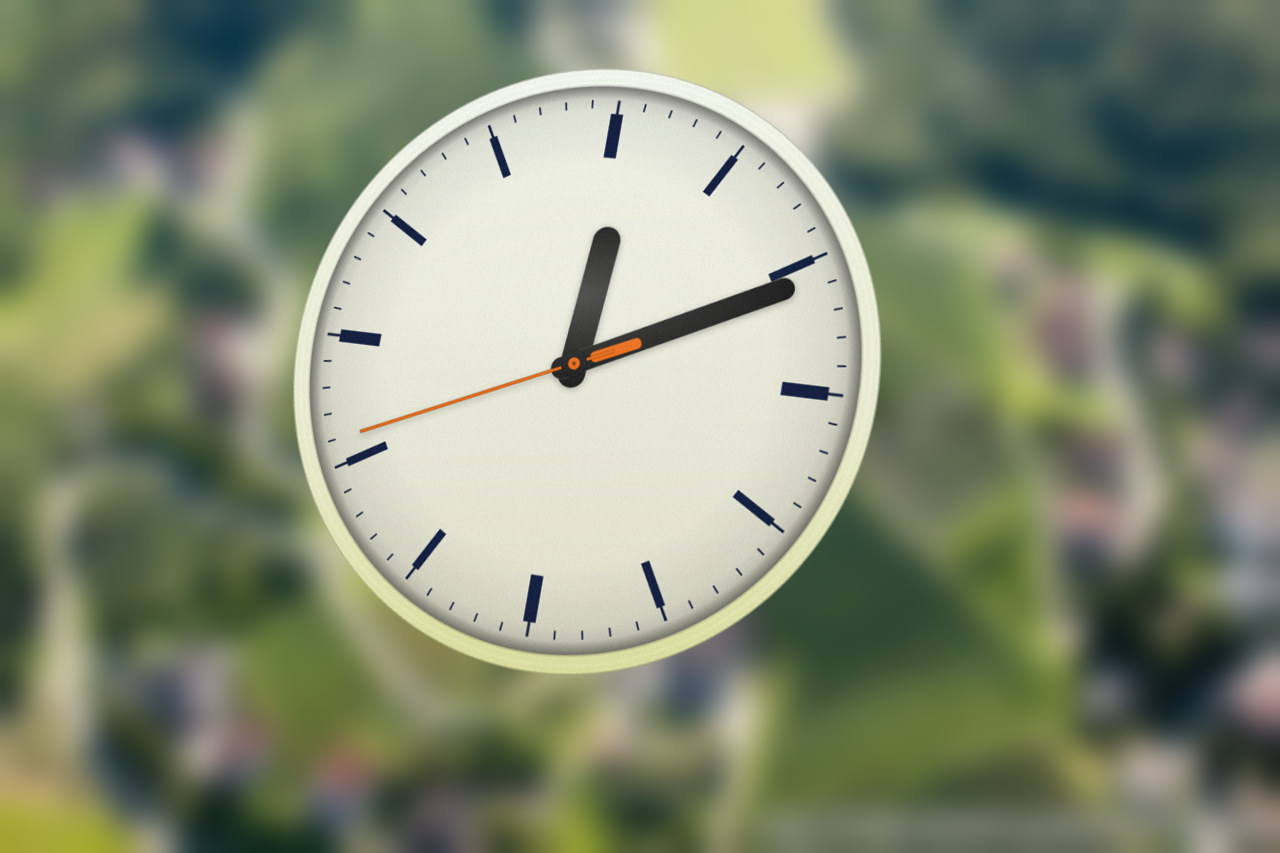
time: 12:10:41
